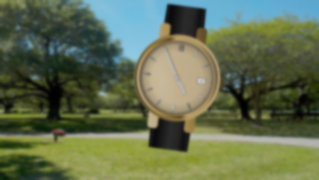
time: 4:55
